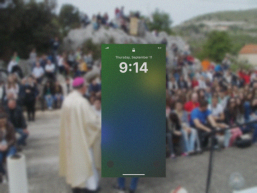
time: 9:14
